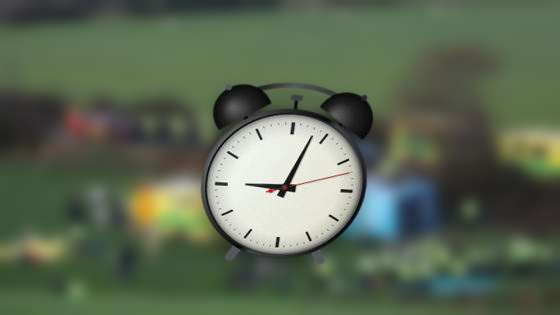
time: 9:03:12
